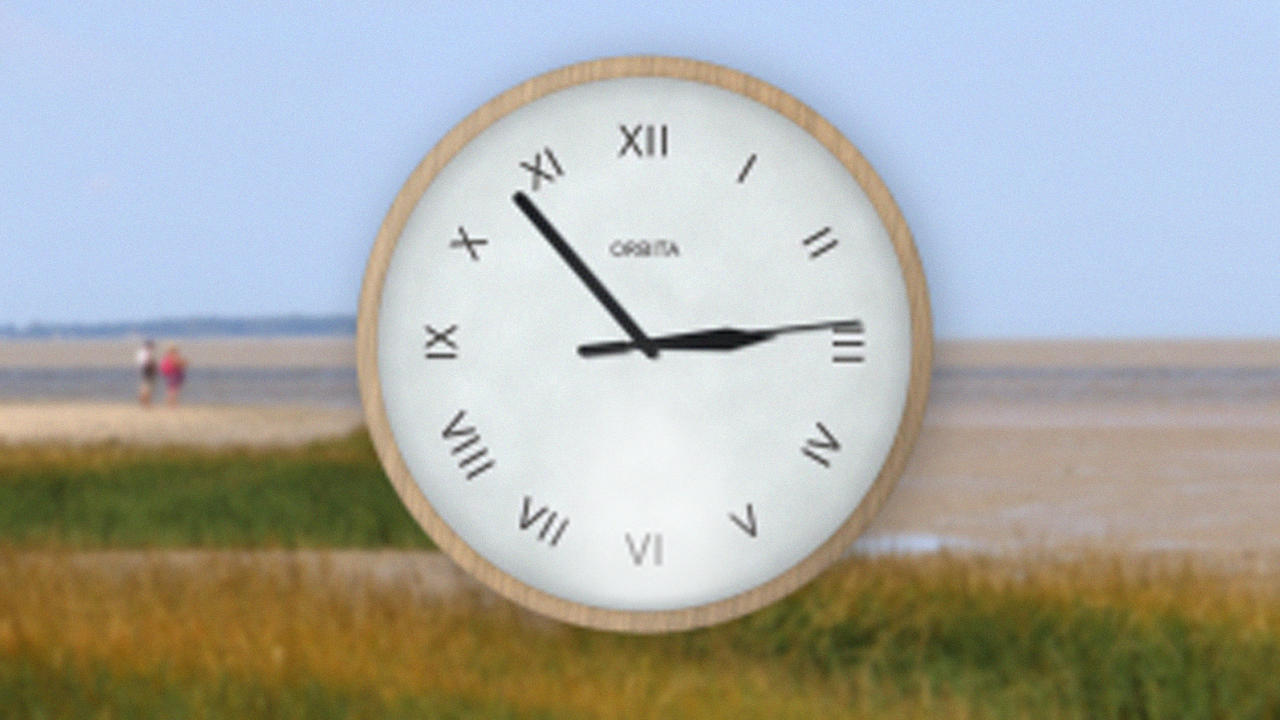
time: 2:53:14
